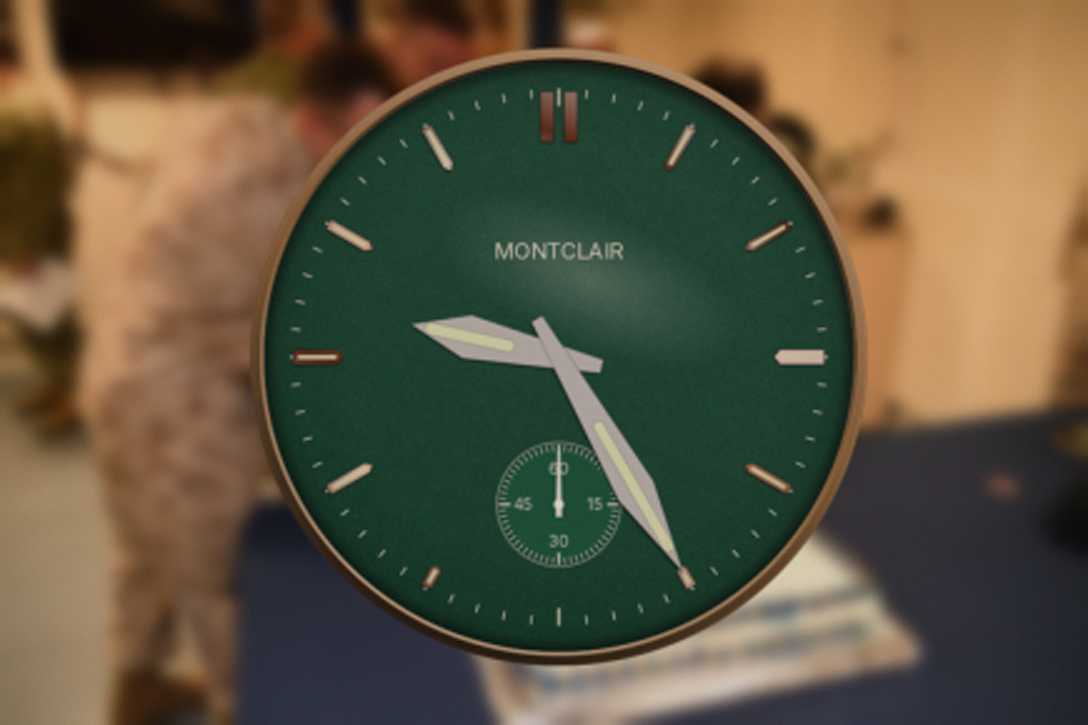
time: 9:25
